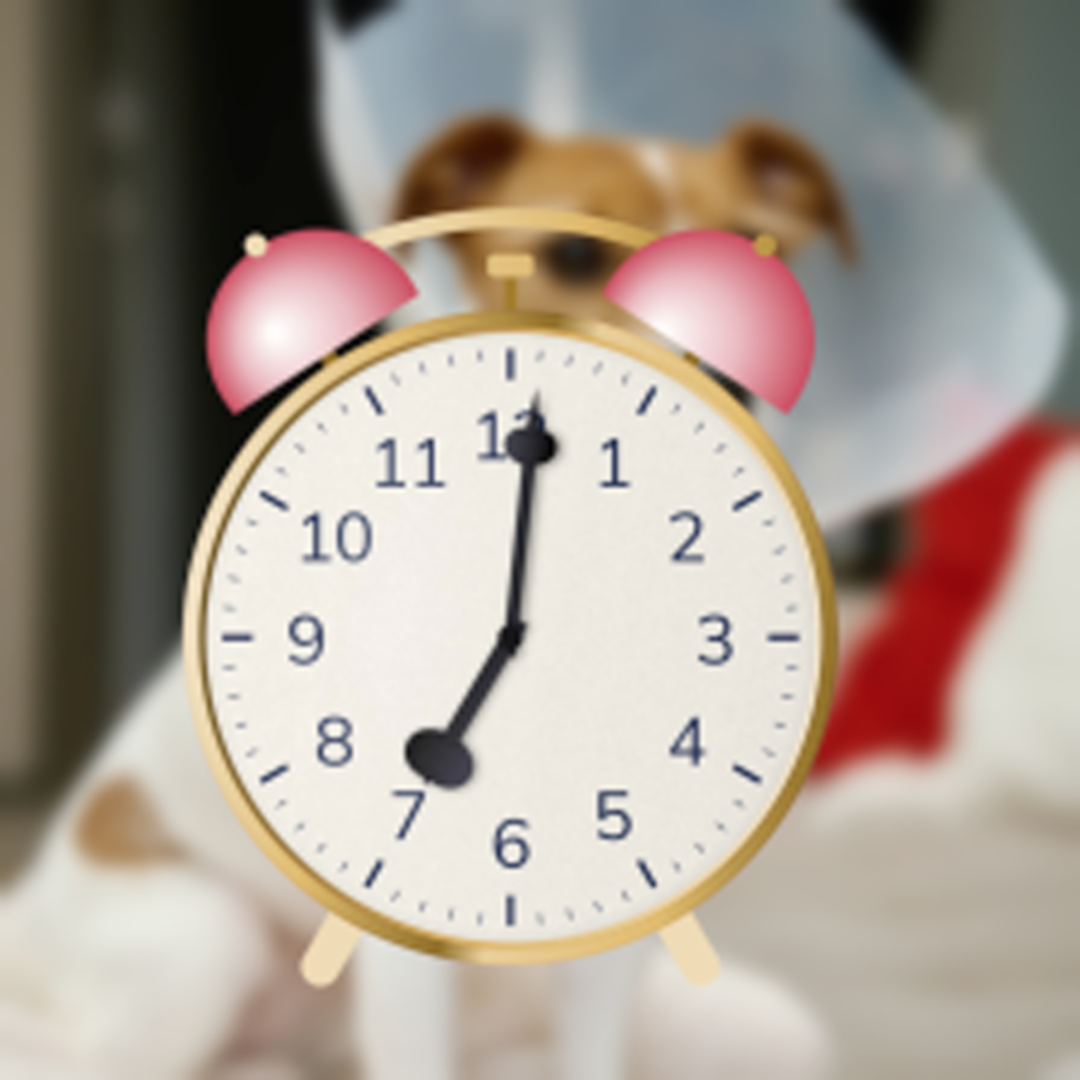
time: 7:01
